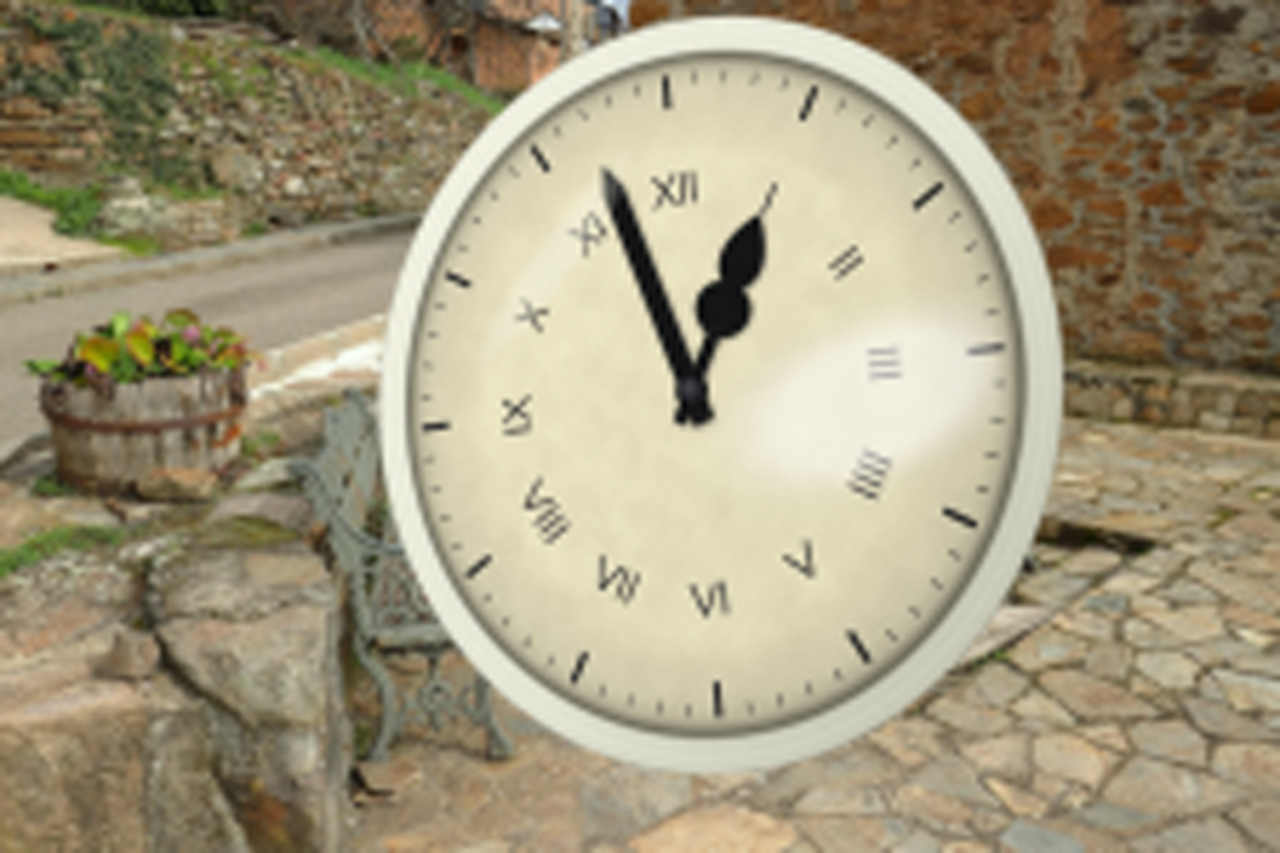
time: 12:57
